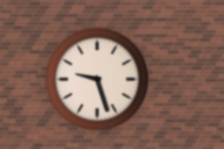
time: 9:27
